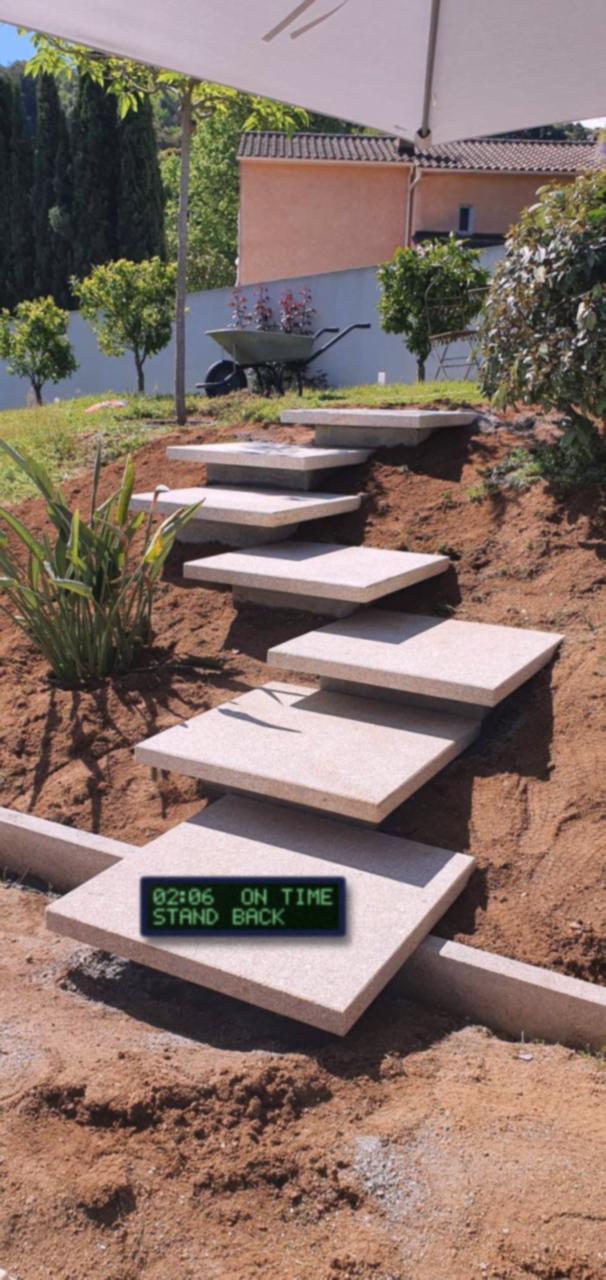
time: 2:06
